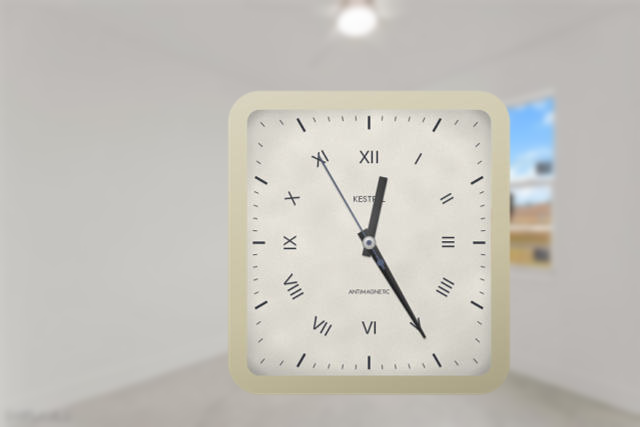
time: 12:24:55
